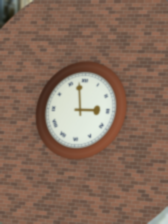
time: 2:58
